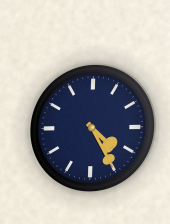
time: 4:25
